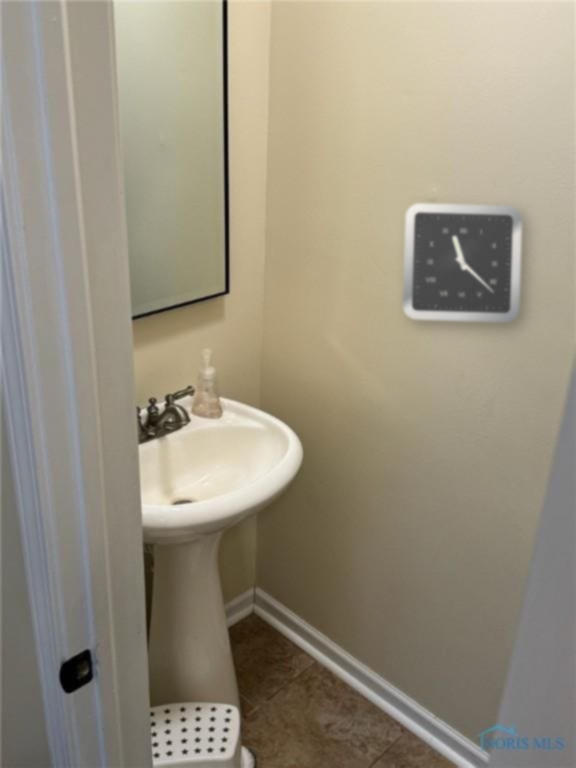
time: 11:22
